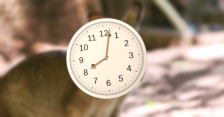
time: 8:02
